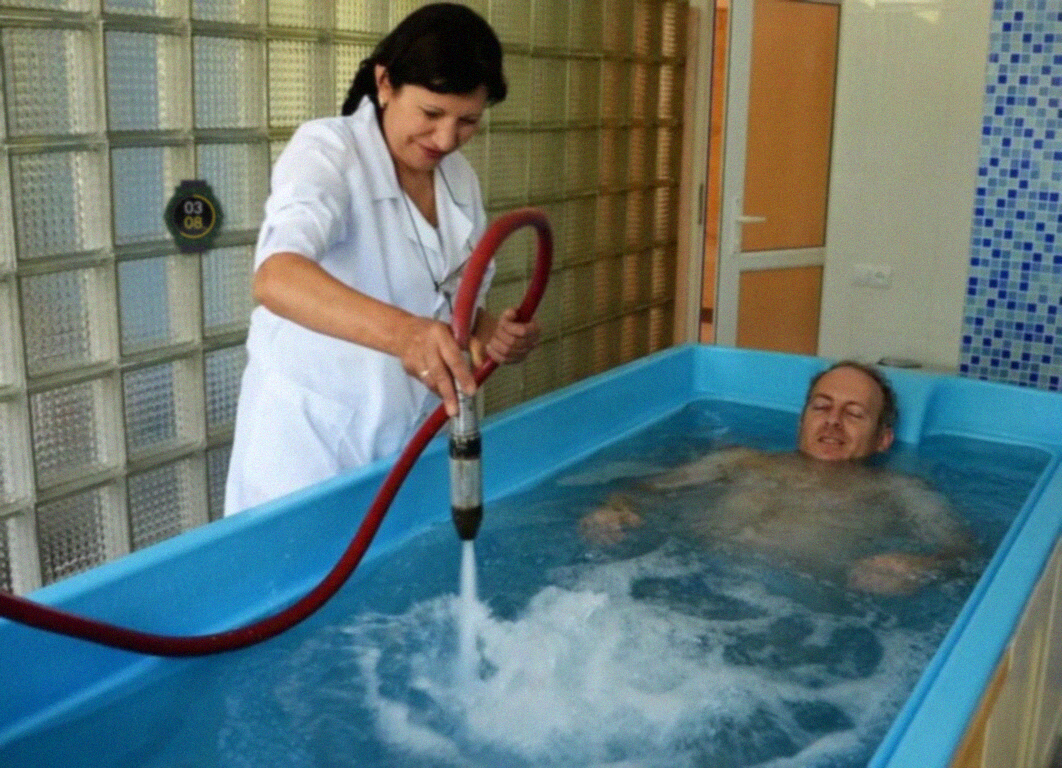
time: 3:08
